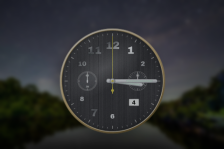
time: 3:15
